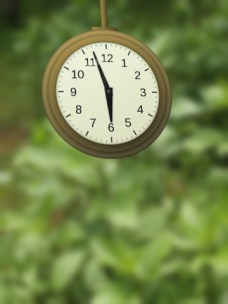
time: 5:57
